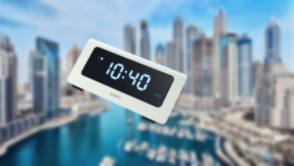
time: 10:40
